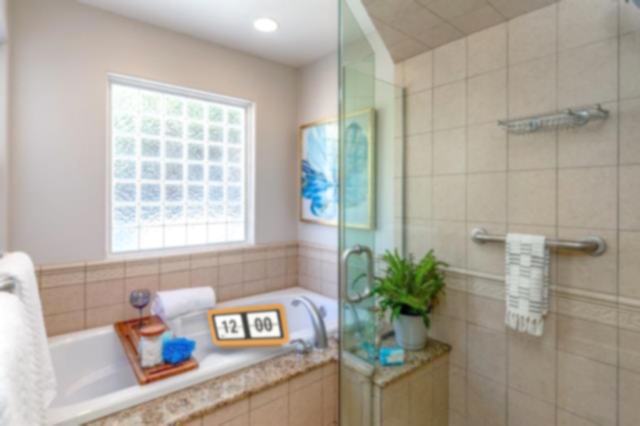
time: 12:00
